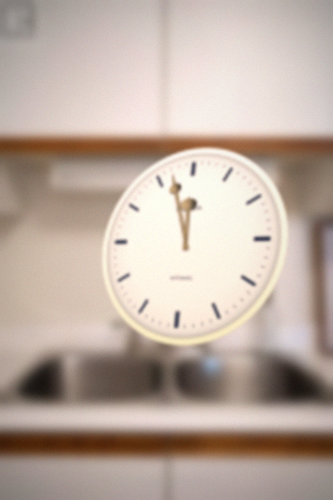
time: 11:57
